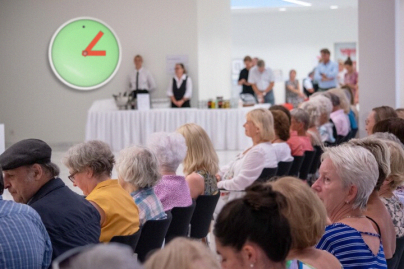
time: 3:07
